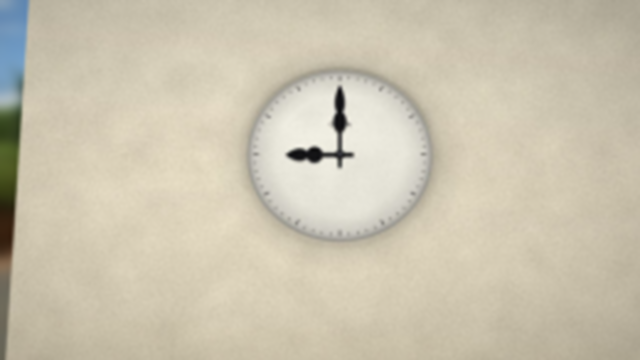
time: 9:00
